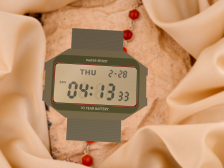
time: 4:13:33
